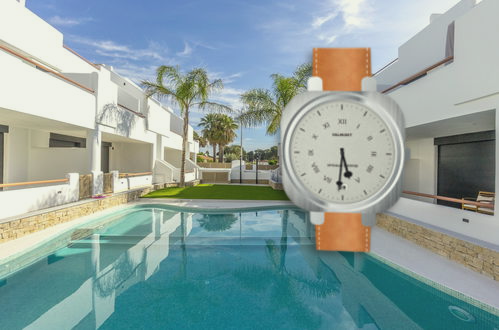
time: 5:31
